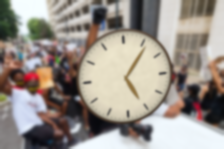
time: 5:06
